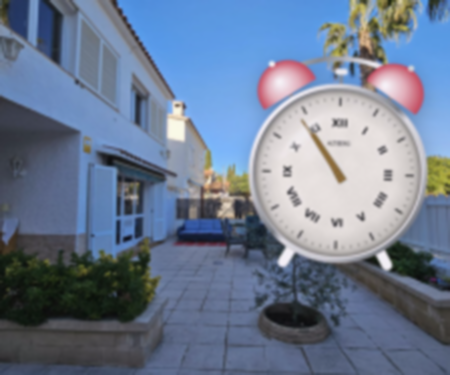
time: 10:54
